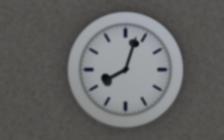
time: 8:03
